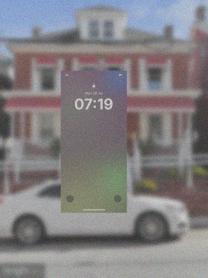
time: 7:19
